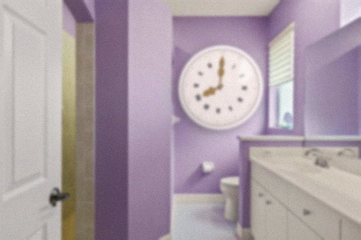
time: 8:00
